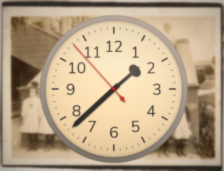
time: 1:37:53
